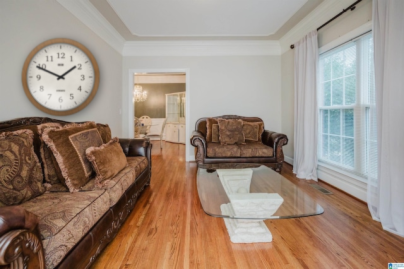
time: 1:49
